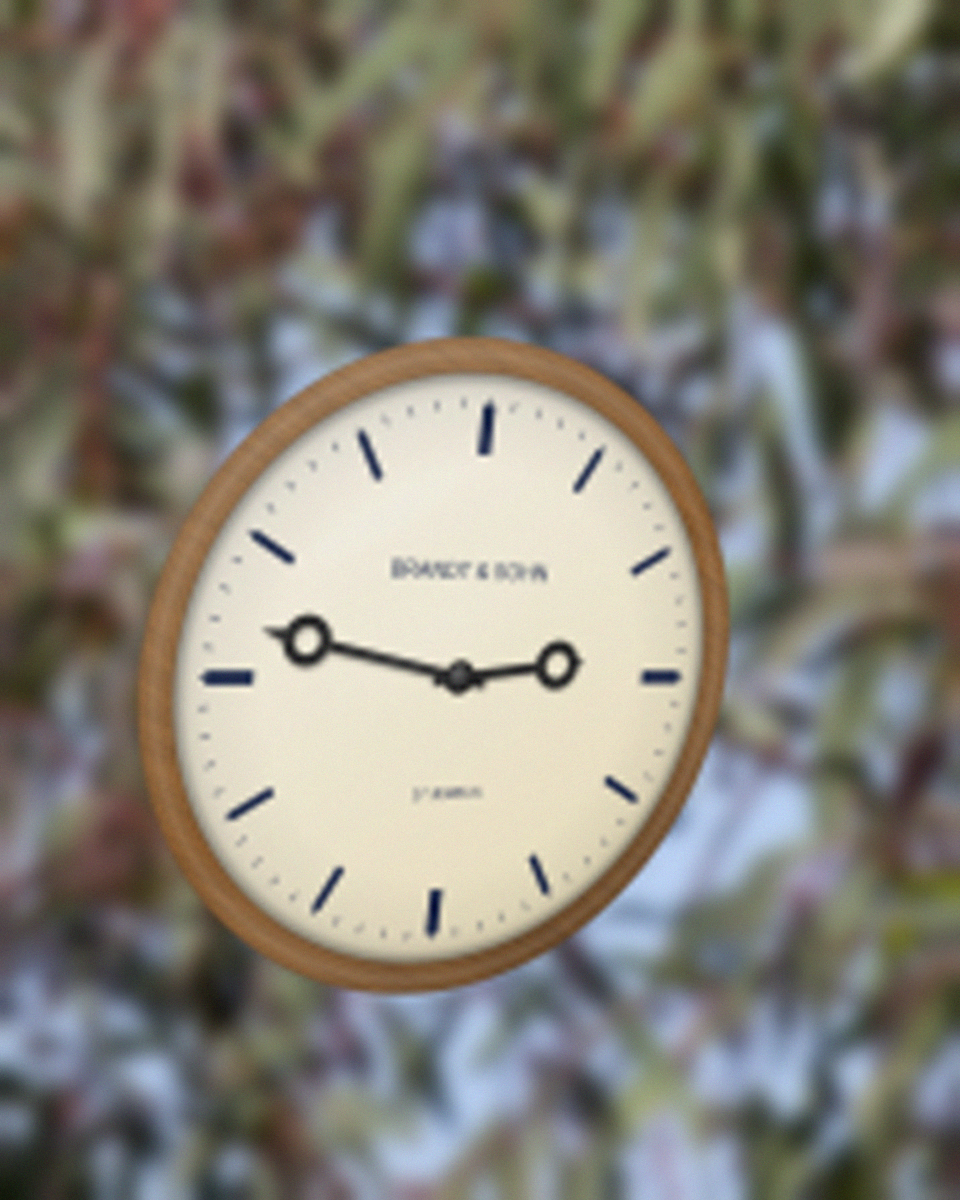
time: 2:47
